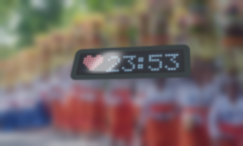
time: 23:53
